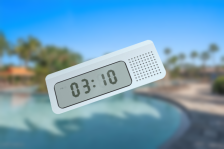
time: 3:10
